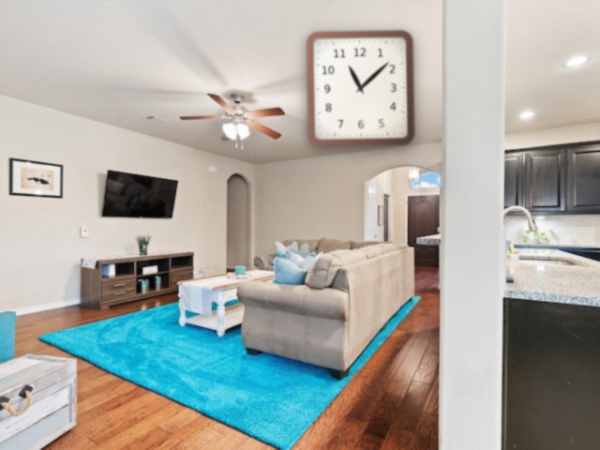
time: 11:08
